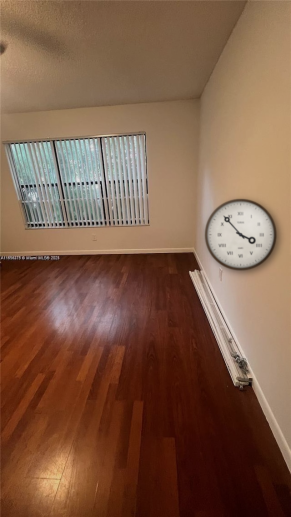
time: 3:53
